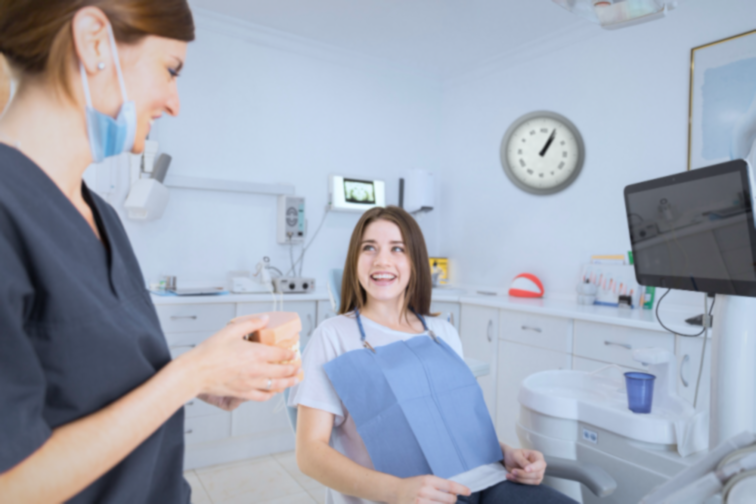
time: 1:04
